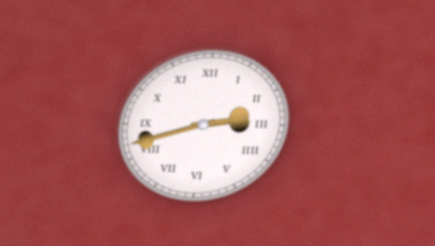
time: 2:42
